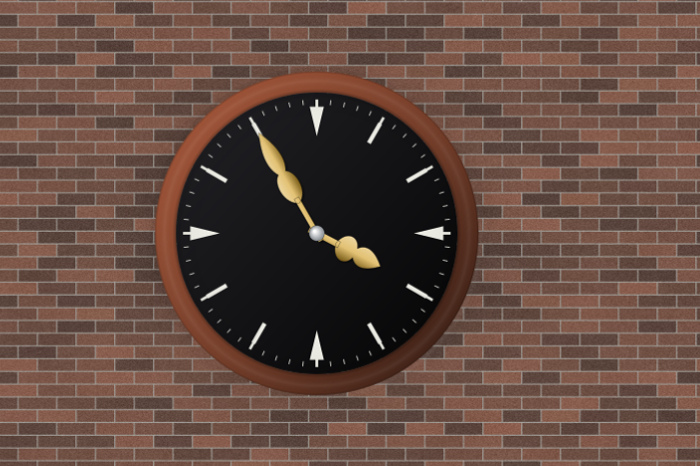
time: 3:55
